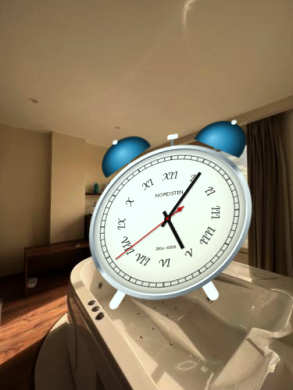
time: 5:05:39
